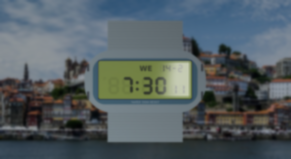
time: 7:30:11
